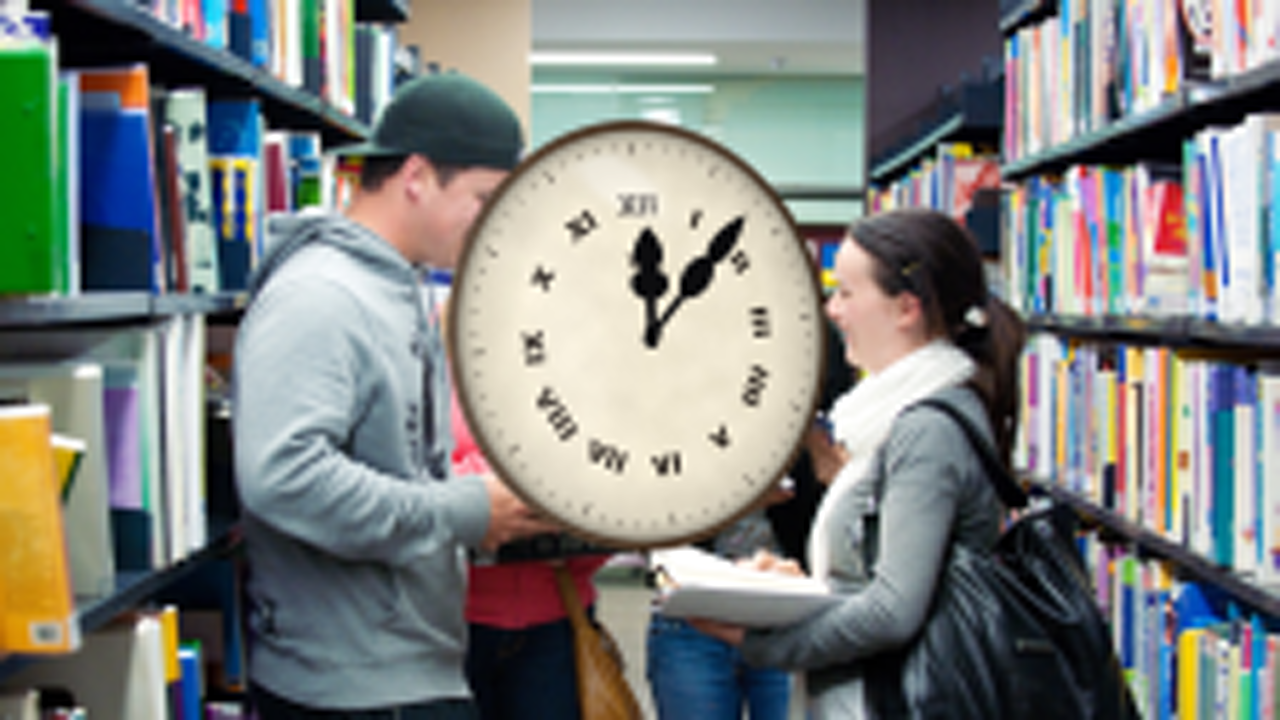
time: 12:08
